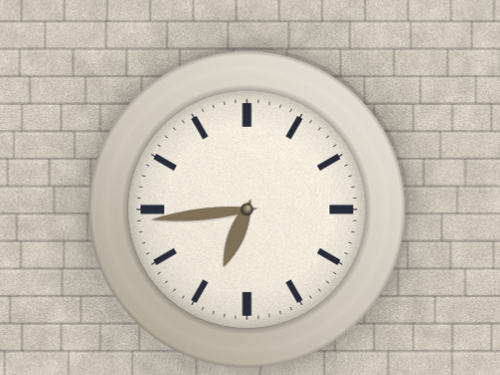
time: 6:44
